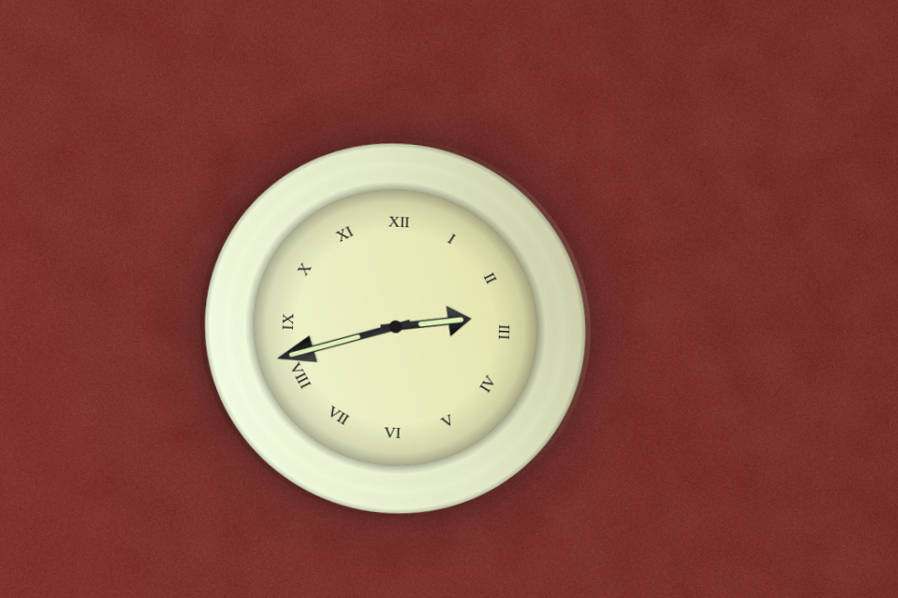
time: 2:42
